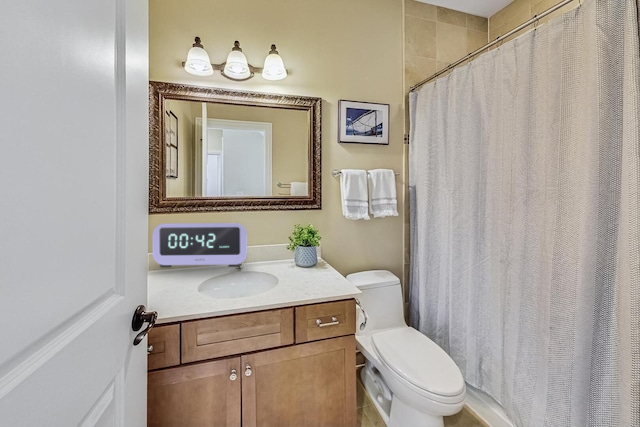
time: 0:42
